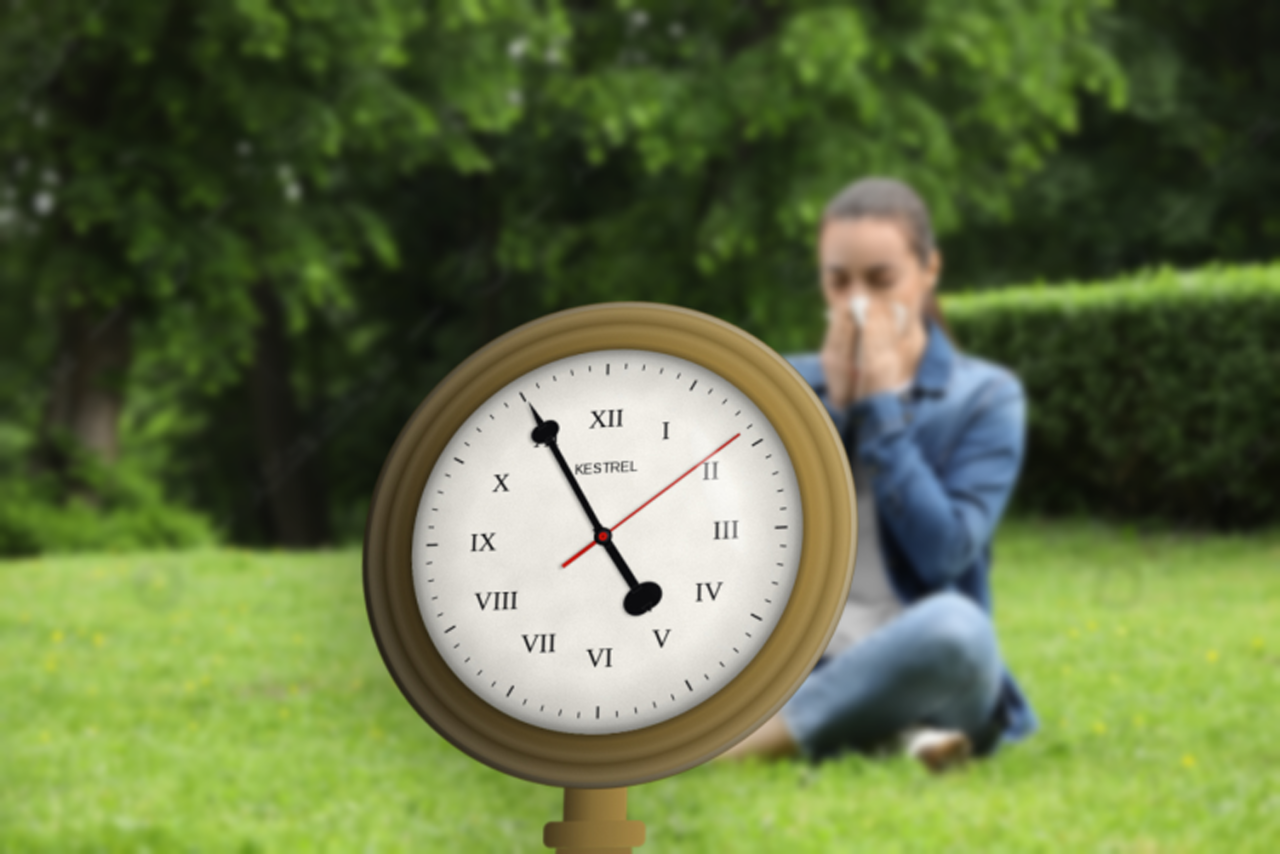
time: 4:55:09
